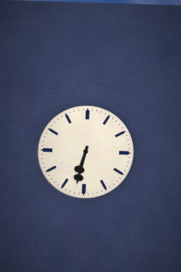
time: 6:32
